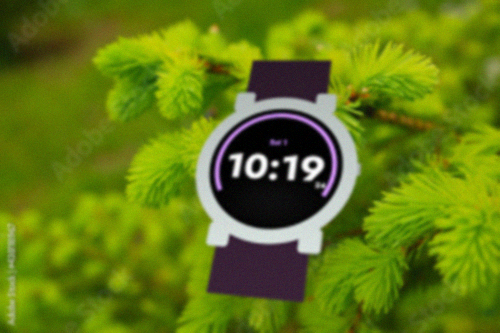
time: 10:19
